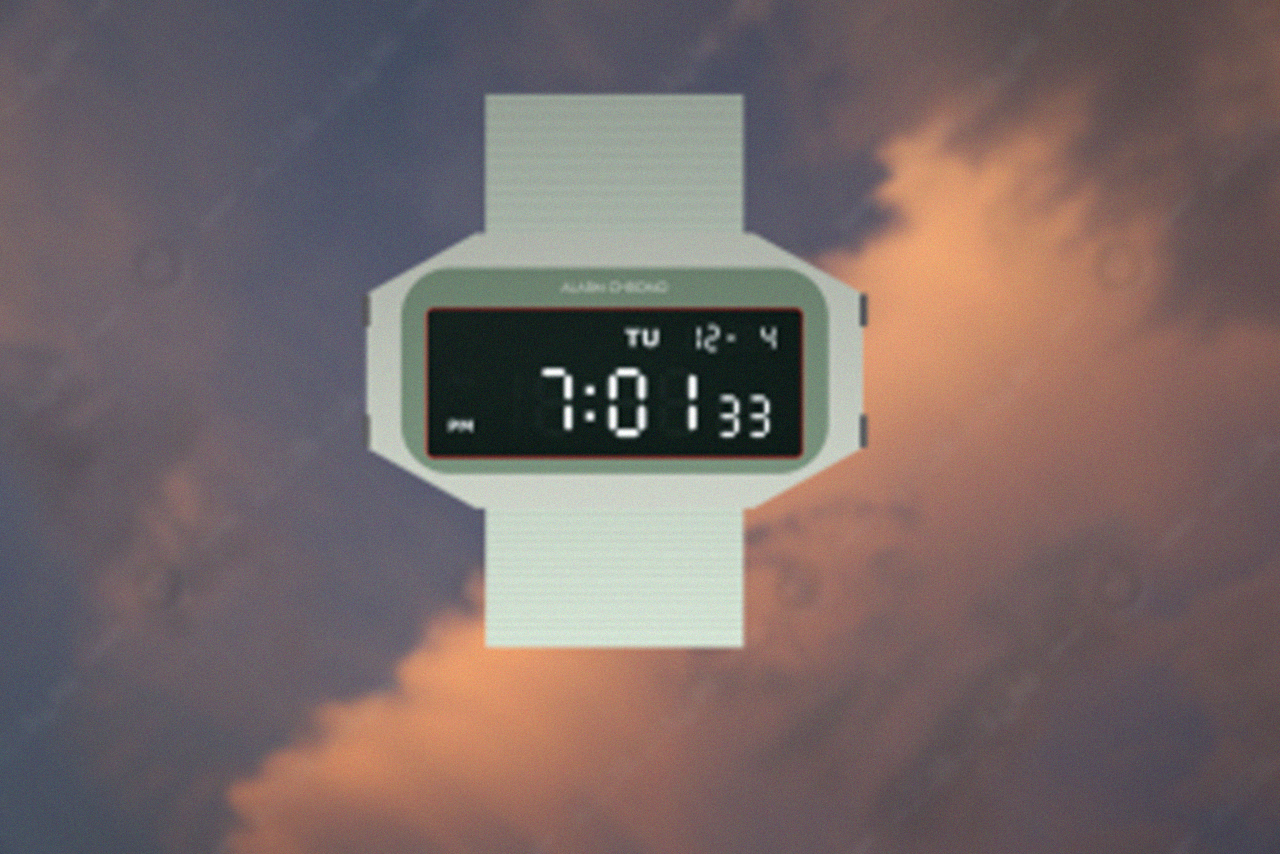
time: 7:01:33
